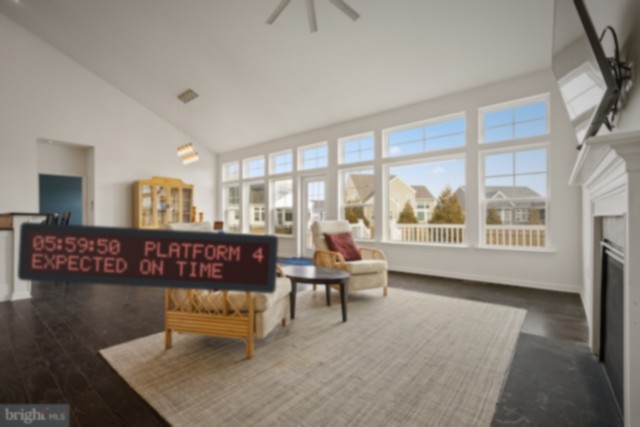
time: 5:59:50
